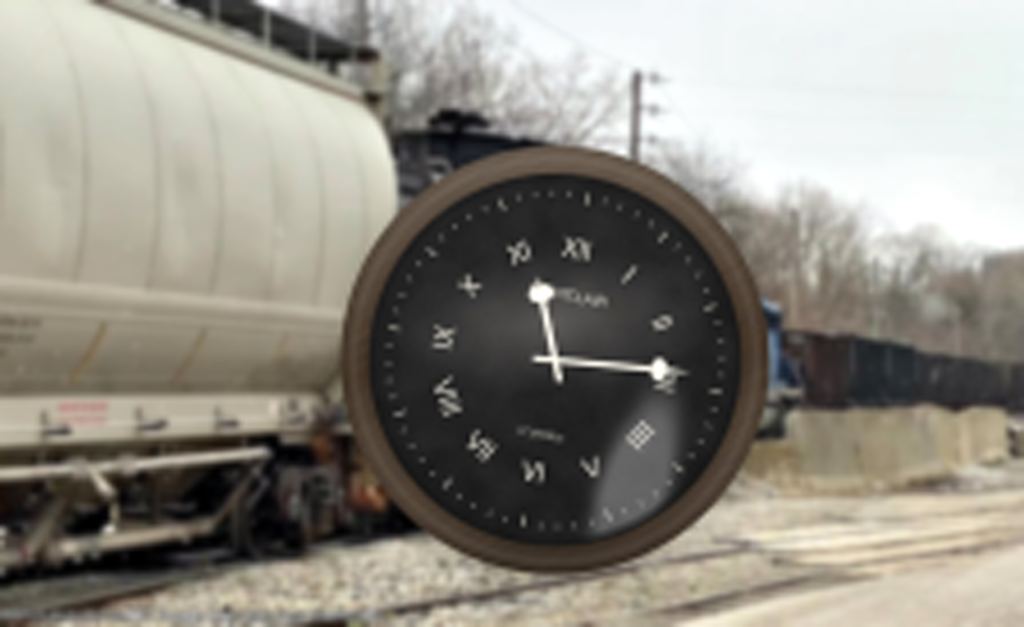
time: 11:14
